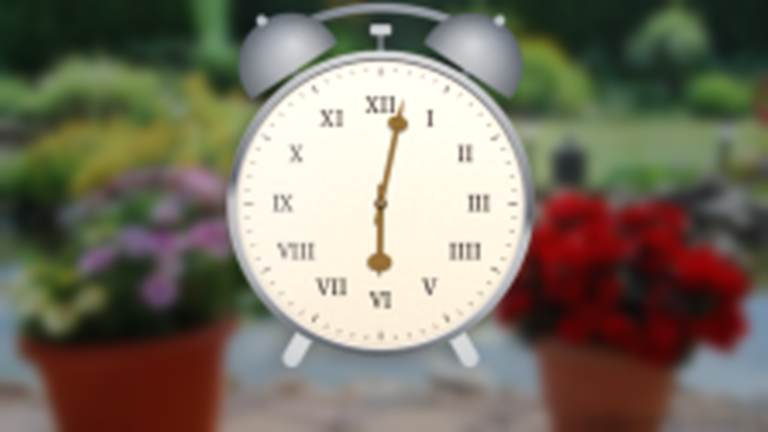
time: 6:02
